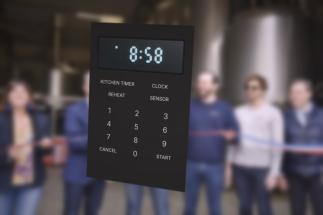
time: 8:58
